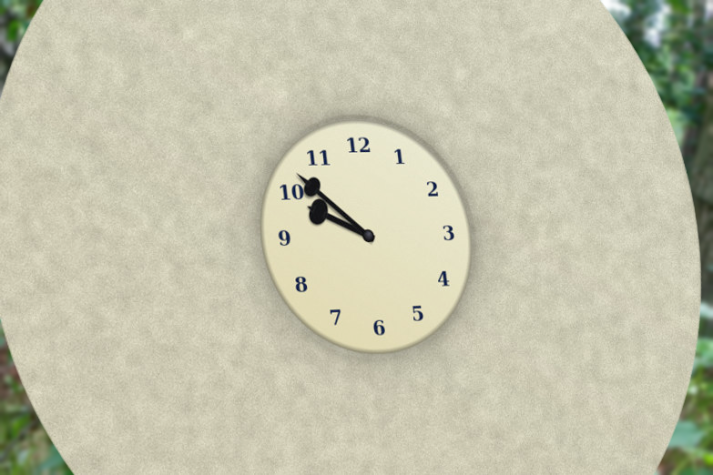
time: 9:52
